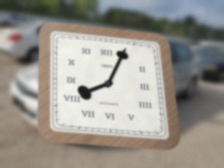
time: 8:04
